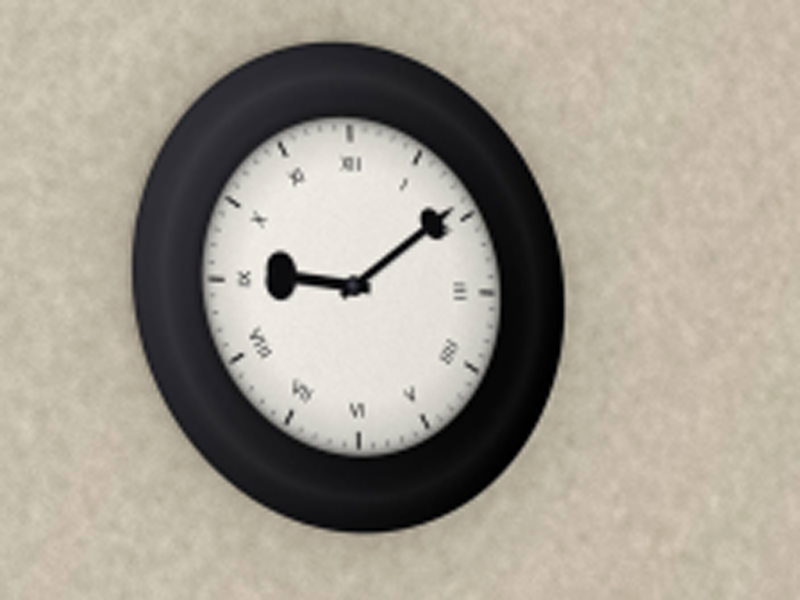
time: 9:09
